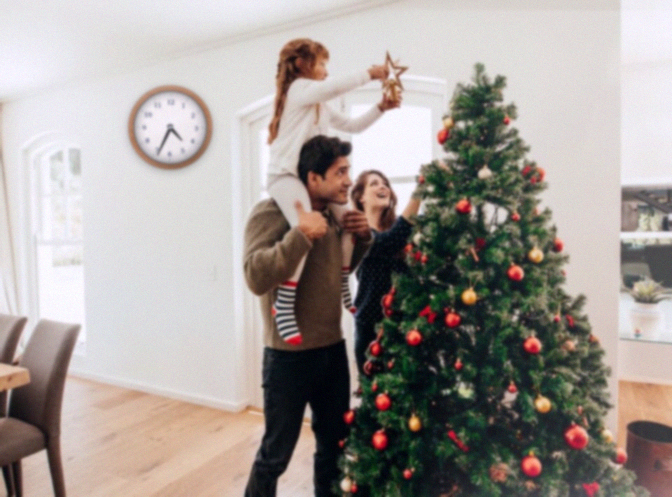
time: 4:34
